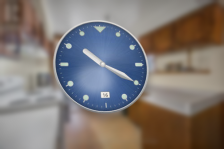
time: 10:20
